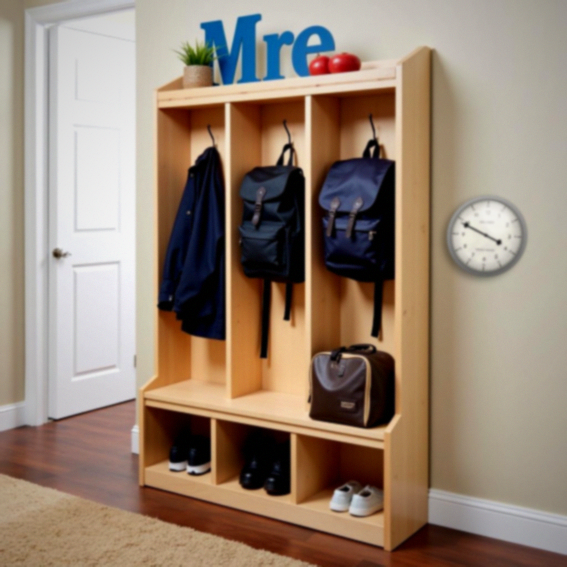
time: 3:49
